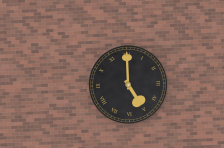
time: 5:00
